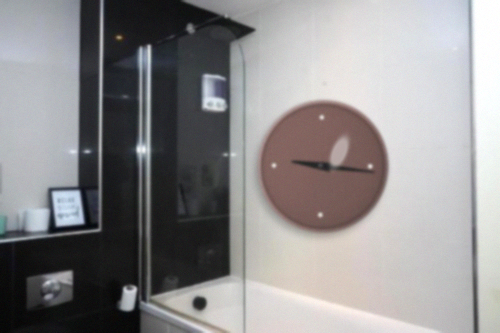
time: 9:16
